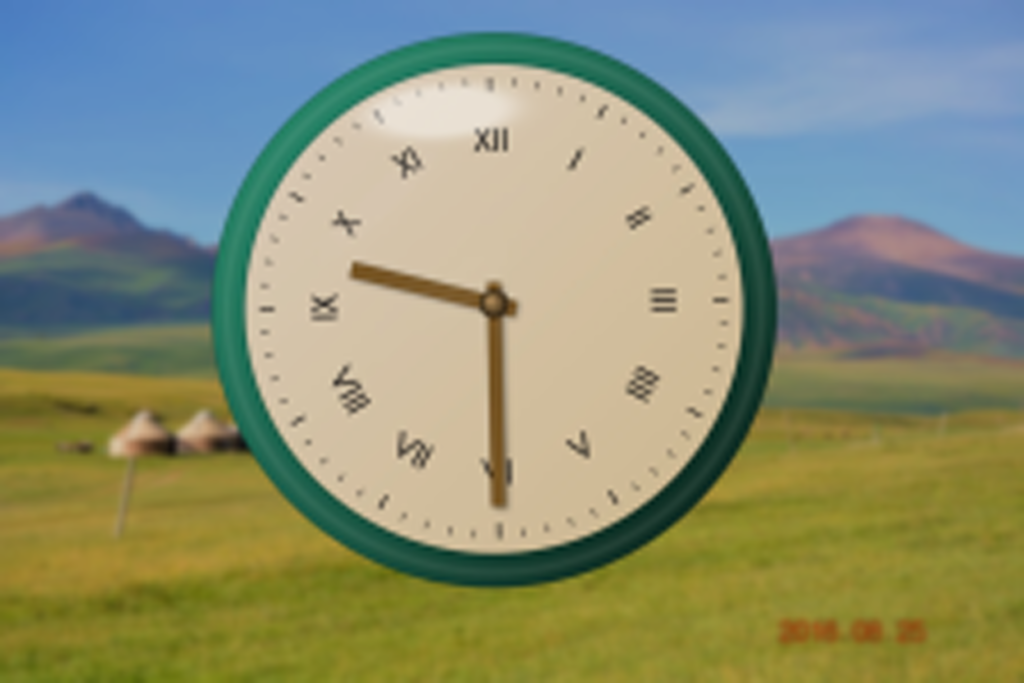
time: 9:30
